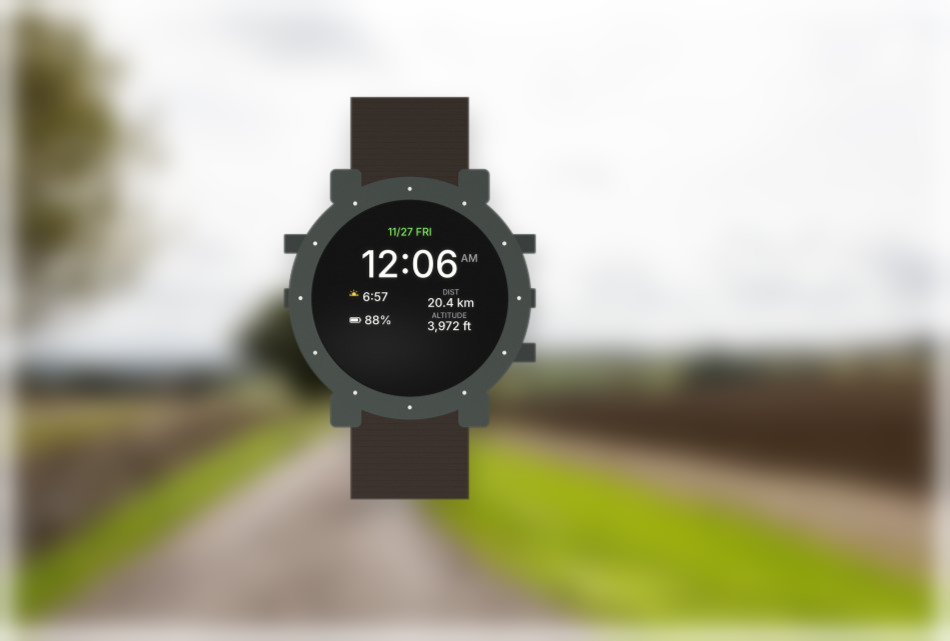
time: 12:06
